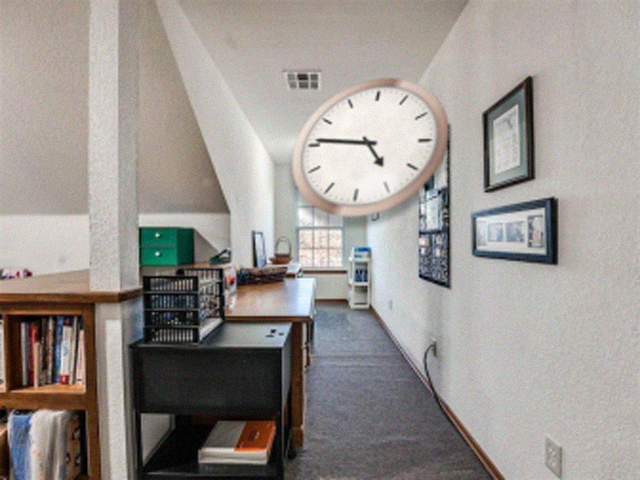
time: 4:46
